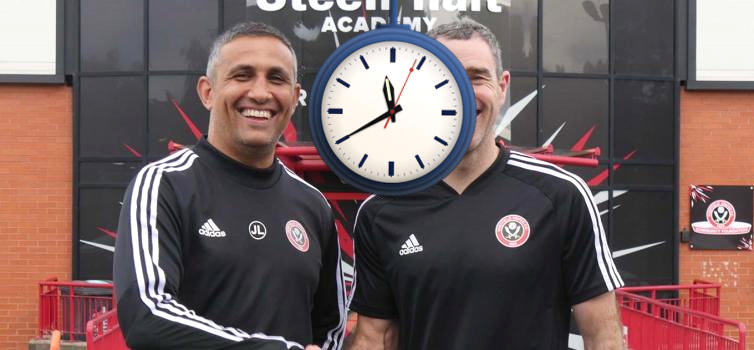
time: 11:40:04
